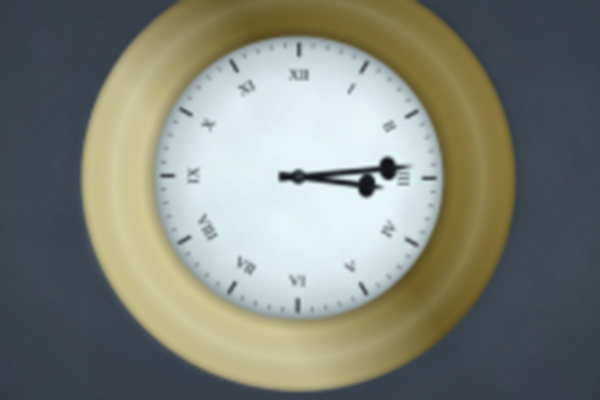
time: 3:14
